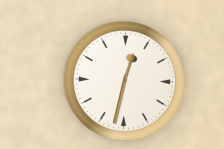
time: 12:32
